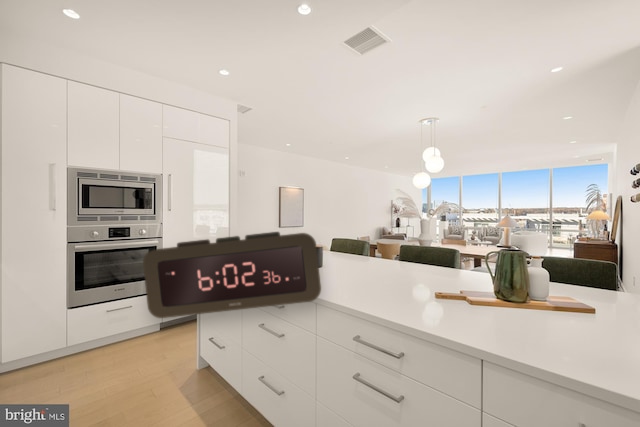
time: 6:02:36
